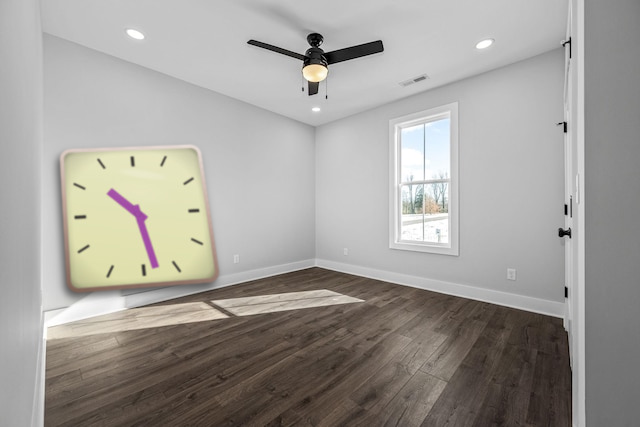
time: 10:28
